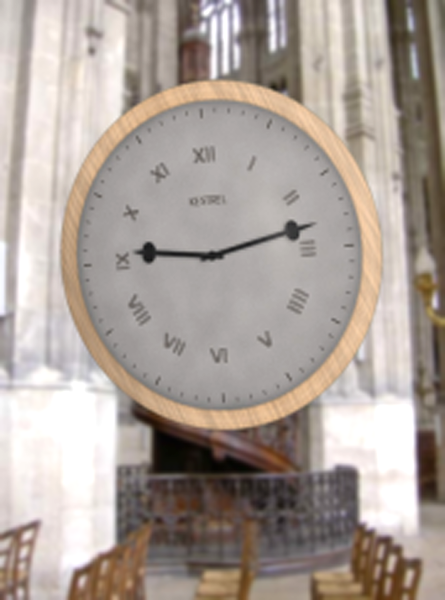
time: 9:13
